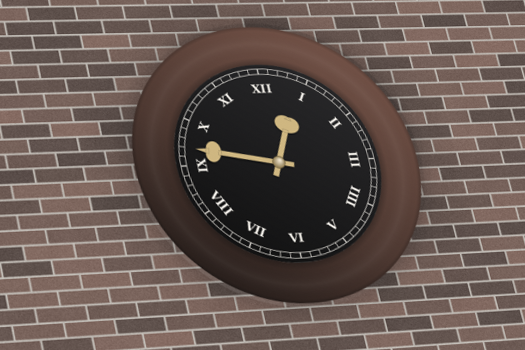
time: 12:47
